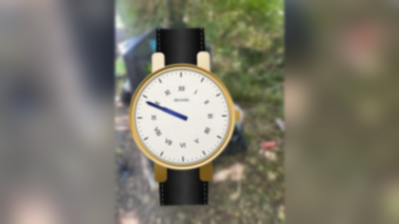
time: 9:49
